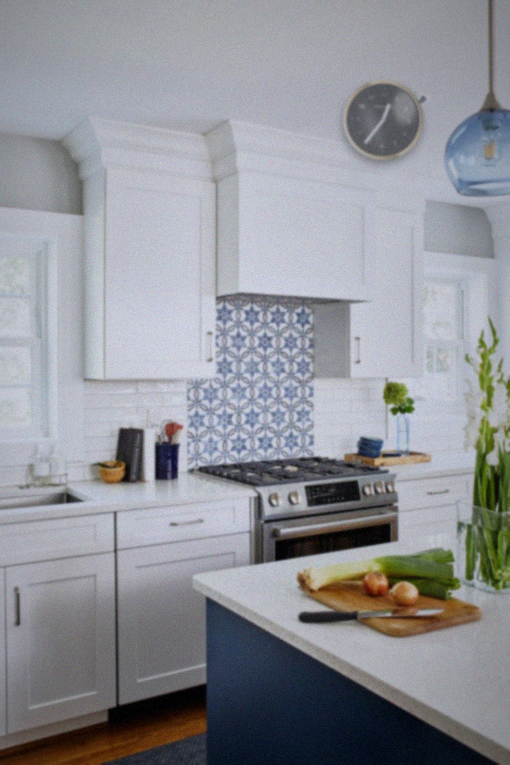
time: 12:36
